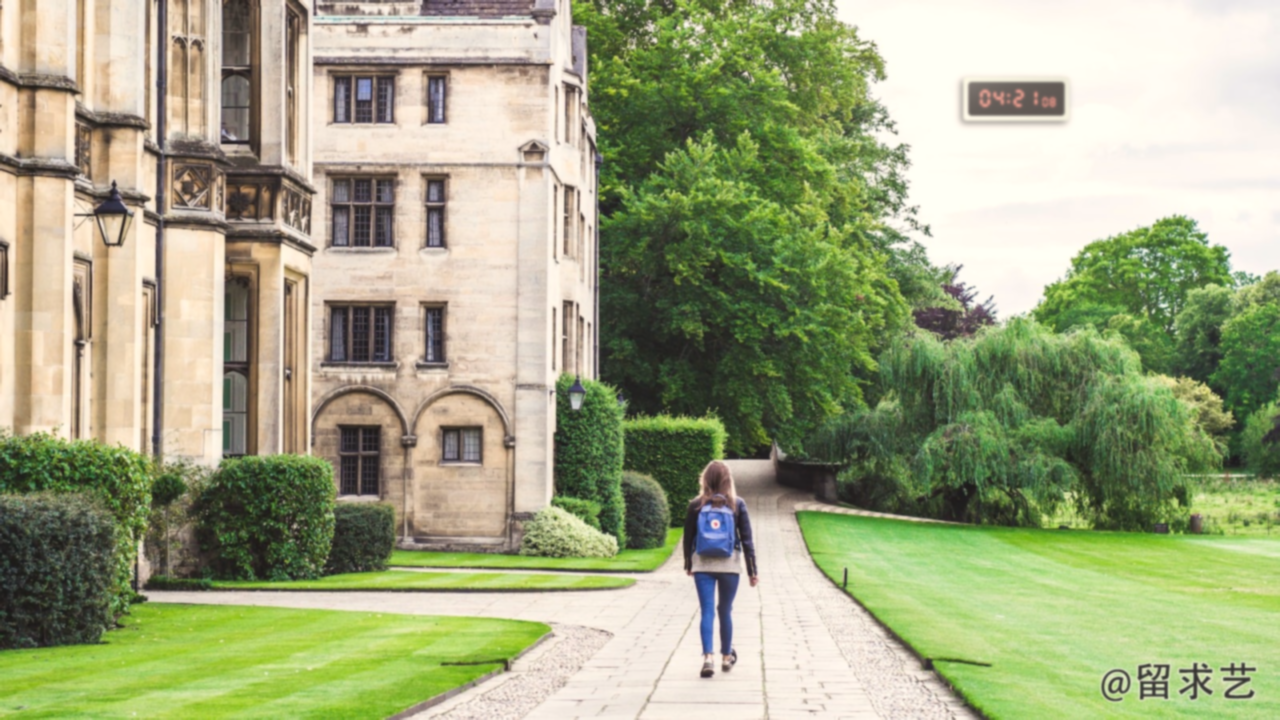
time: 4:21
